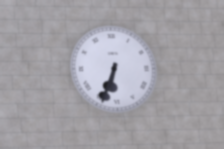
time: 6:34
